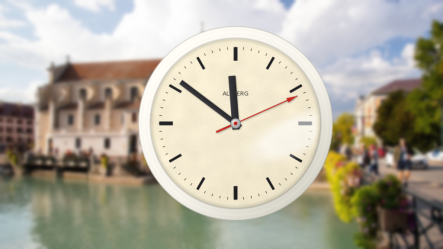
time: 11:51:11
